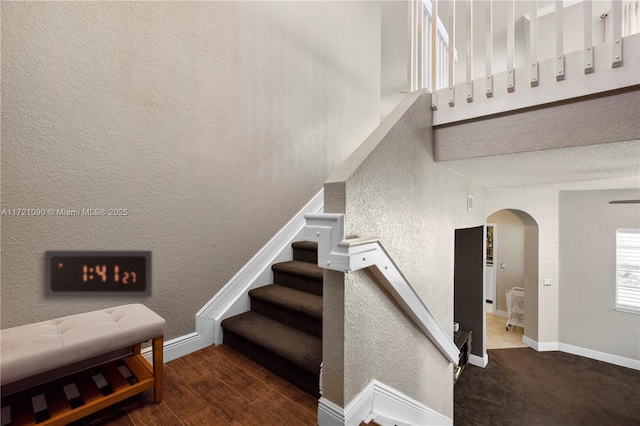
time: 1:41:27
